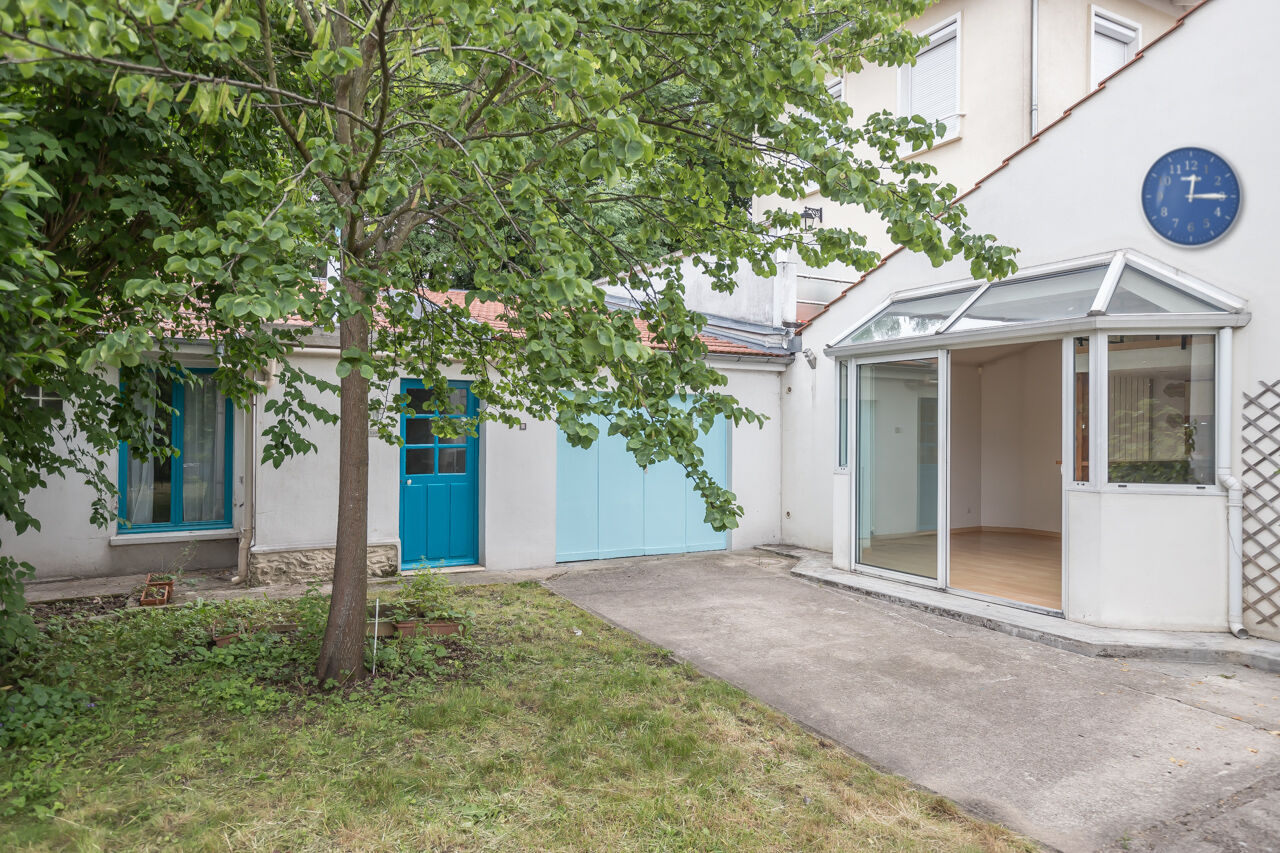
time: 12:15
